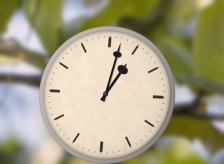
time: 1:02
